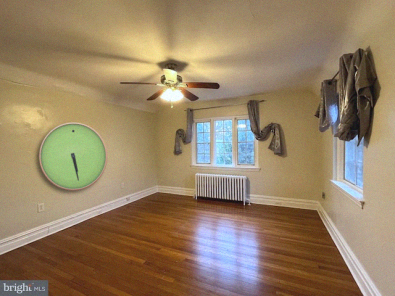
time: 5:28
